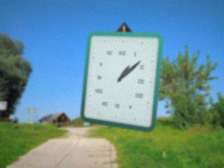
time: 1:08
